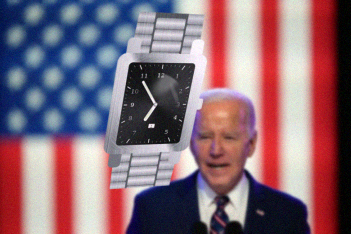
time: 6:54
